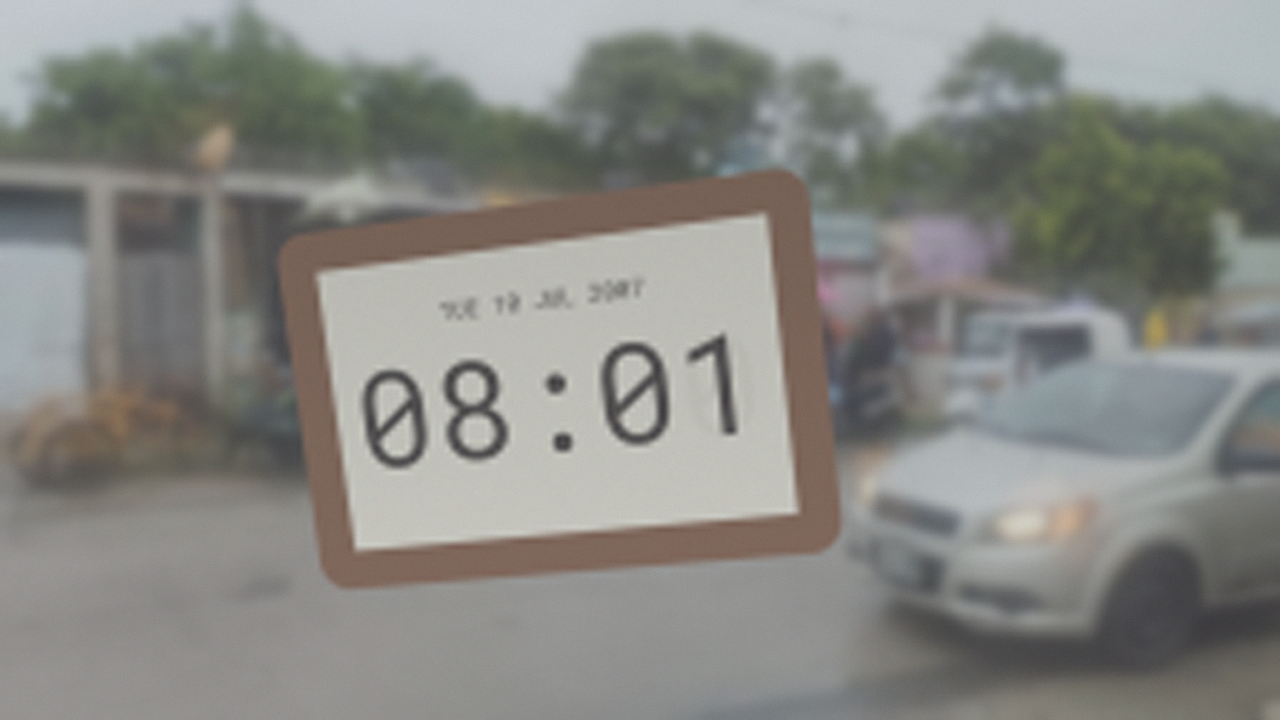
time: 8:01
